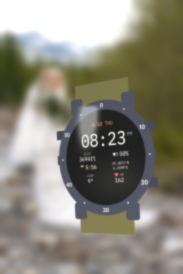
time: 8:23
